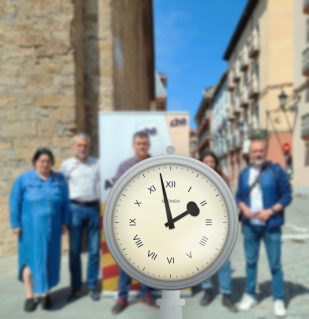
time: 1:58
